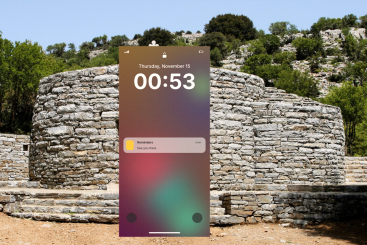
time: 0:53
